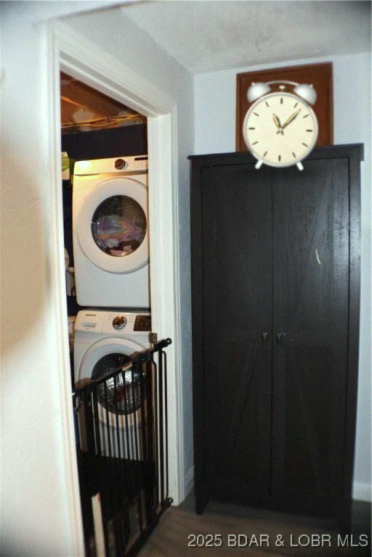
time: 11:07
